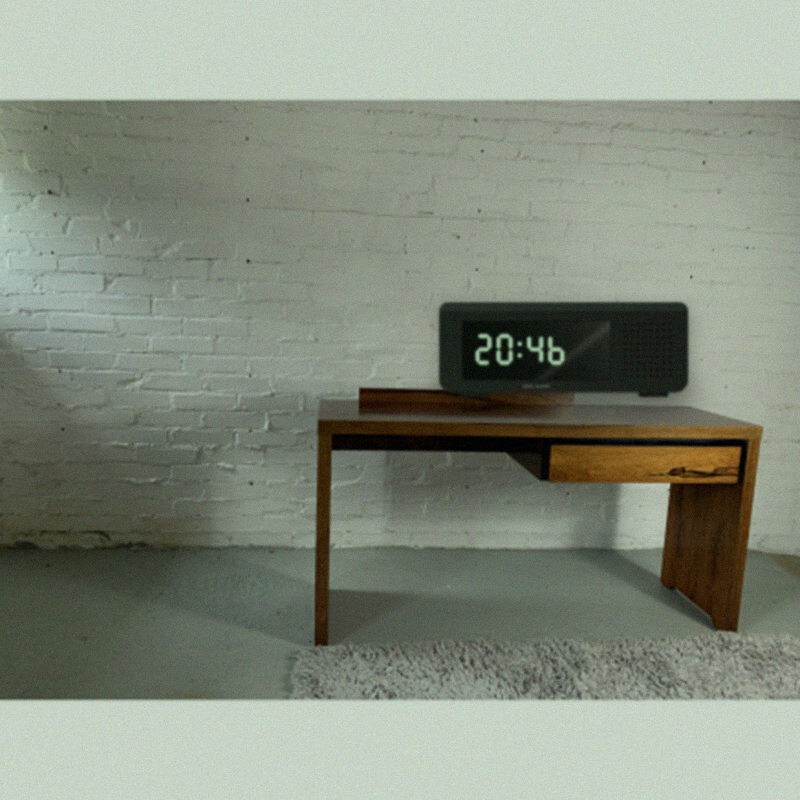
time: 20:46
